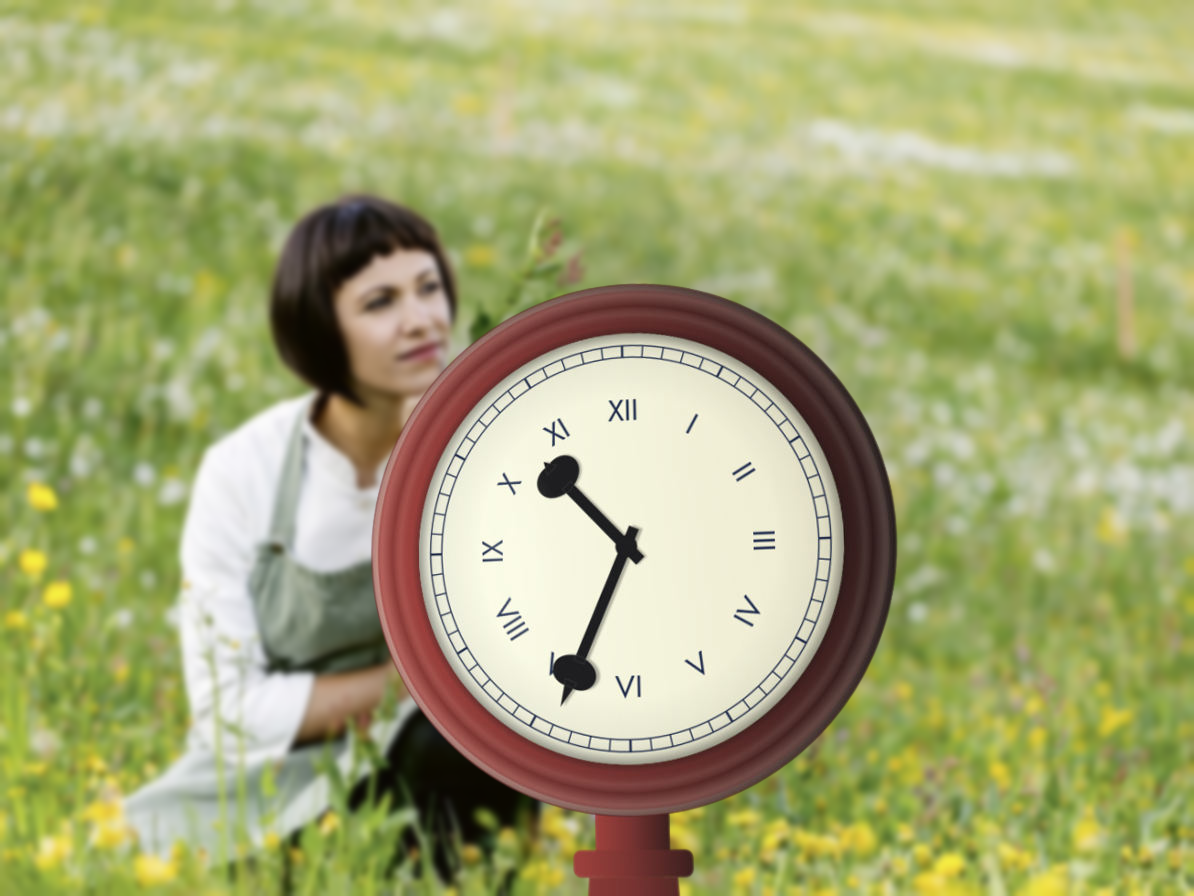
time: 10:34
